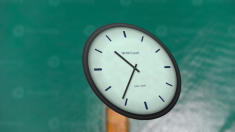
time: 10:36
